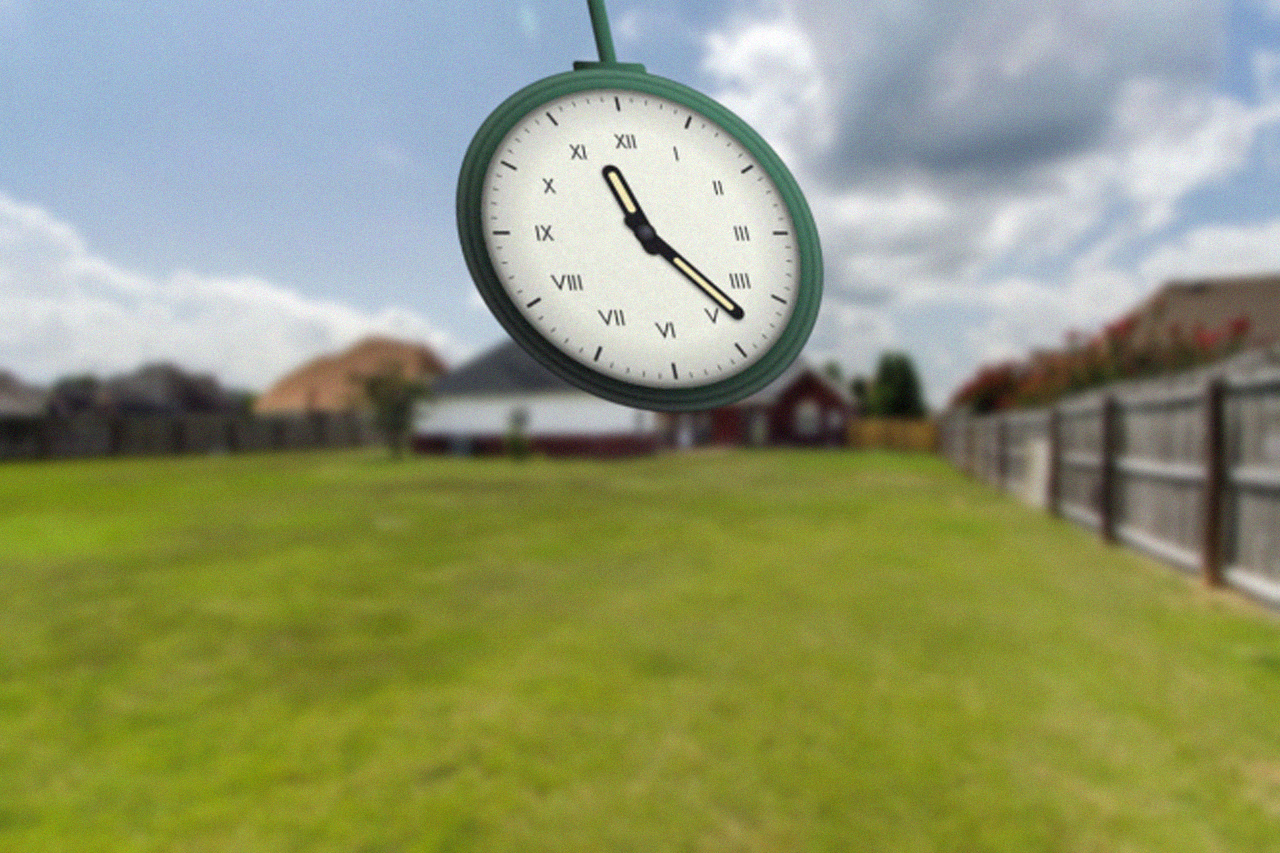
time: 11:23
